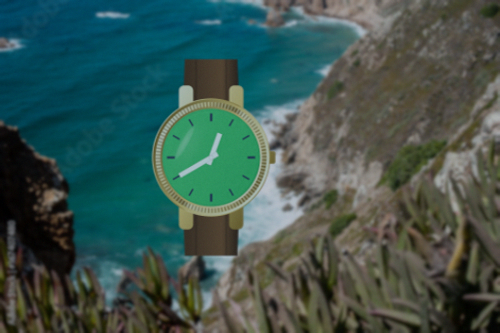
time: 12:40
